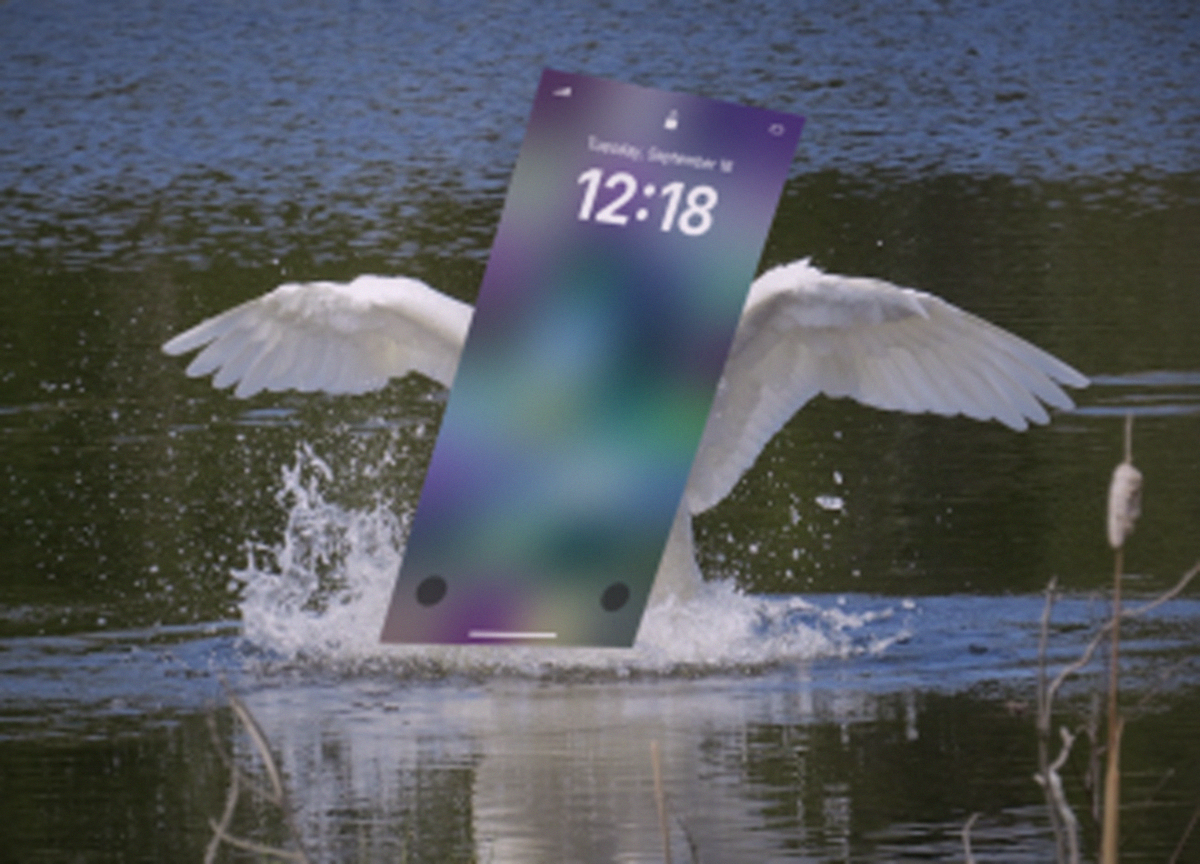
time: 12:18
